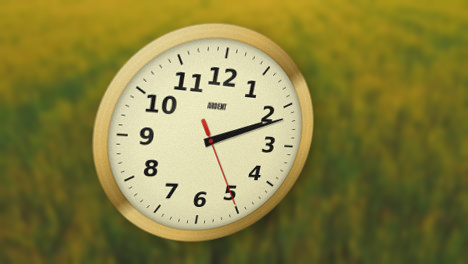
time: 2:11:25
